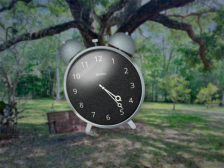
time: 4:24
